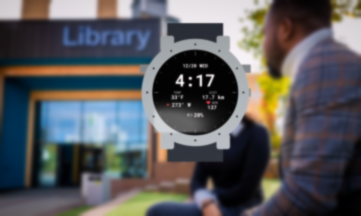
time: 4:17
